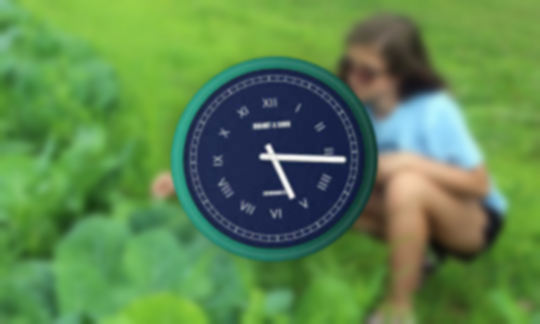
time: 5:16
